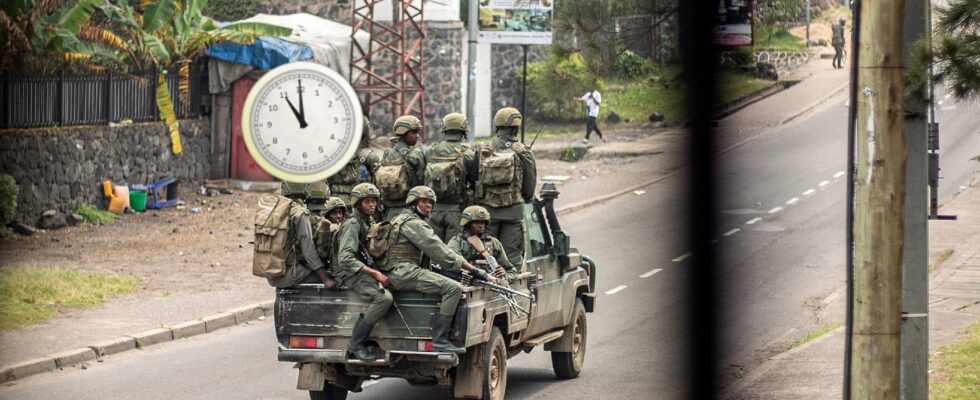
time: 11:00
